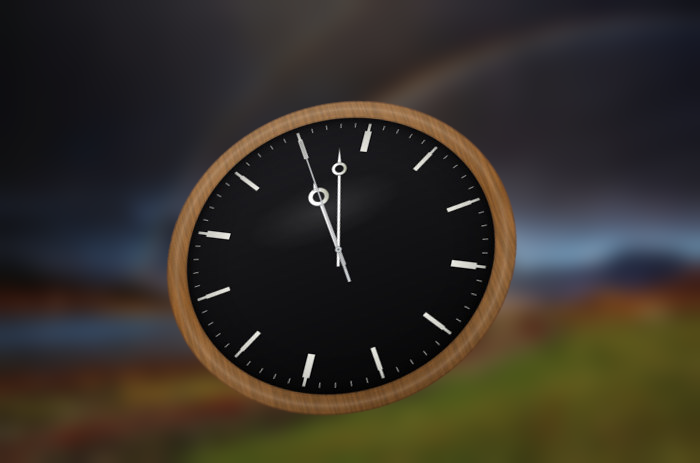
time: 10:57:55
